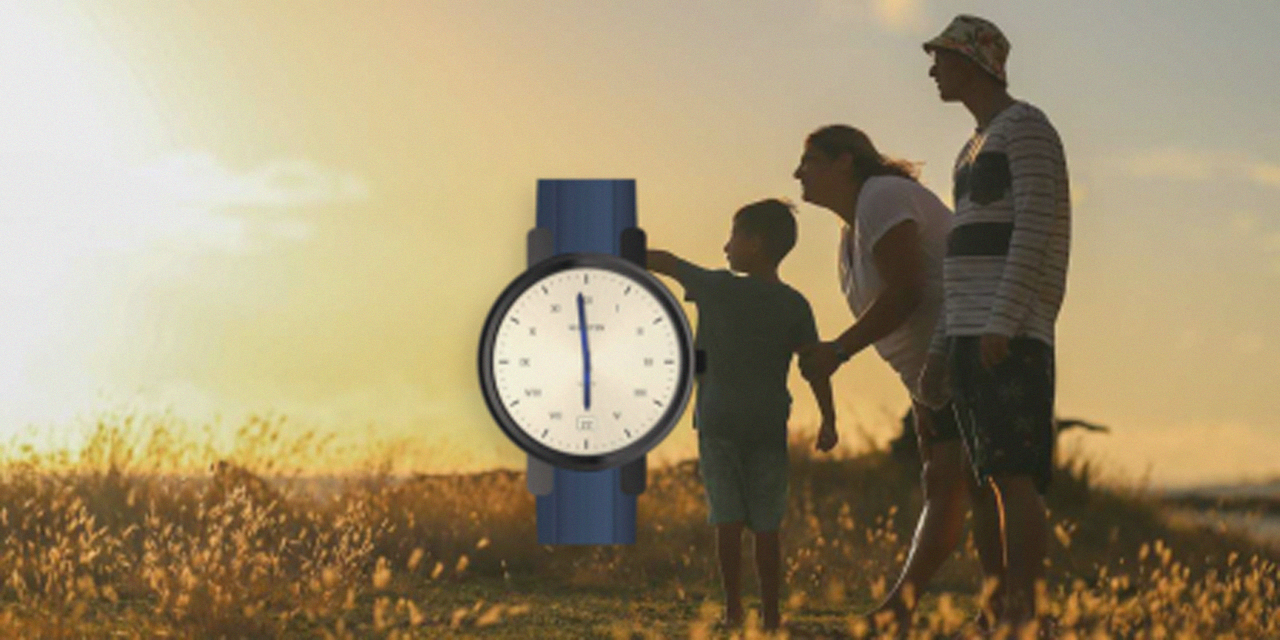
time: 5:59
